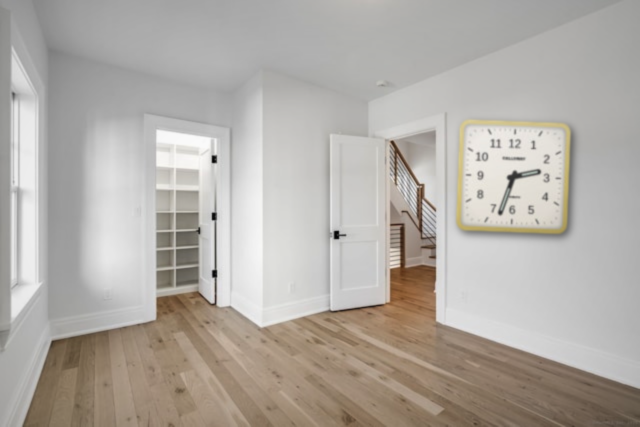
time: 2:33
